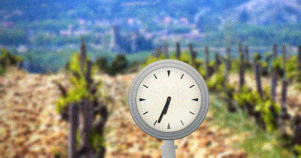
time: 6:34
